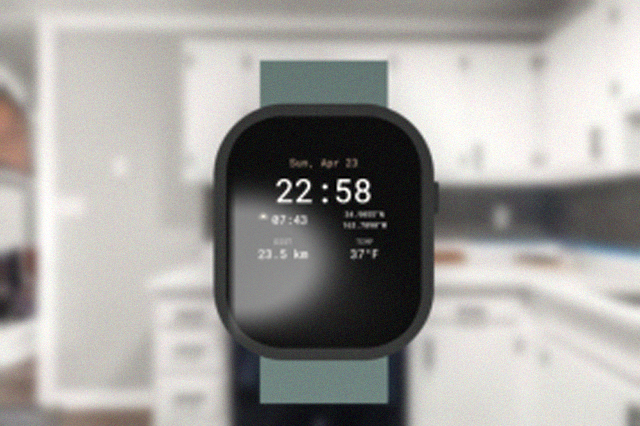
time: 22:58
